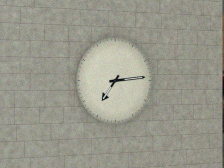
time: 7:14
